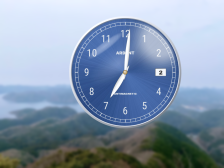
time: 7:01
